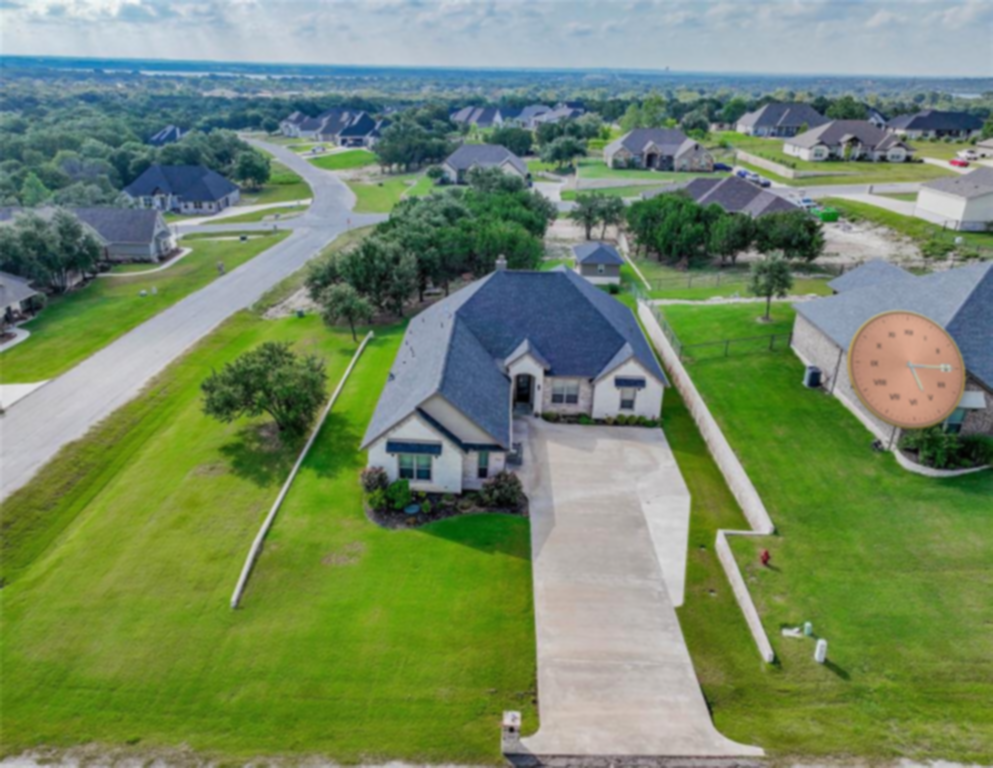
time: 5:15
